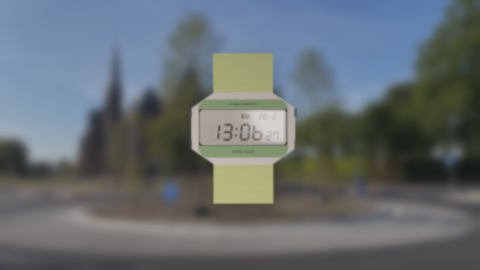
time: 13:06
